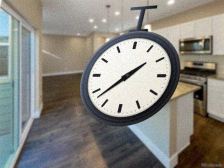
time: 1:38
